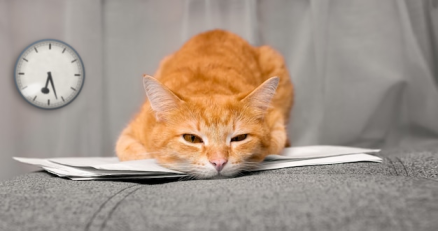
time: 6:27
